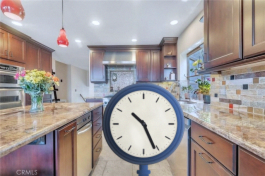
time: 10:26
